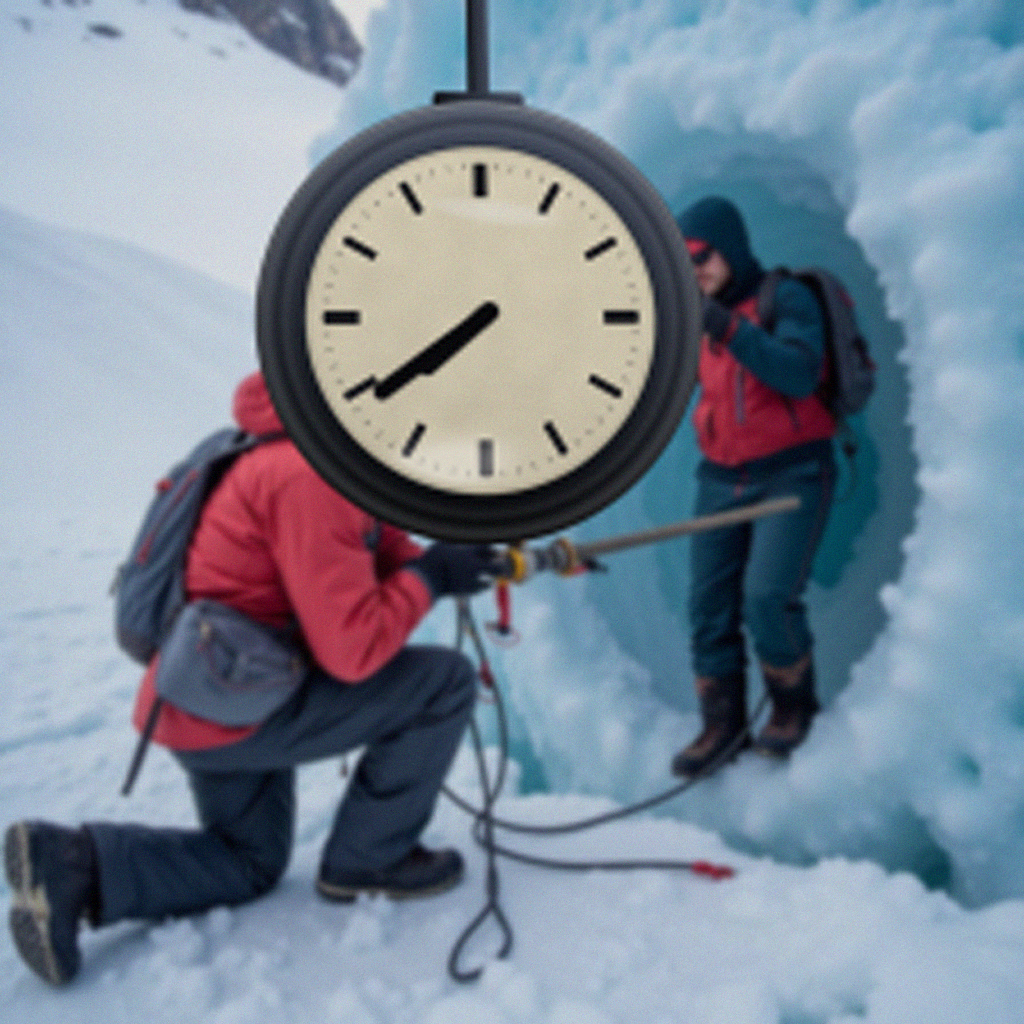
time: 7:39
